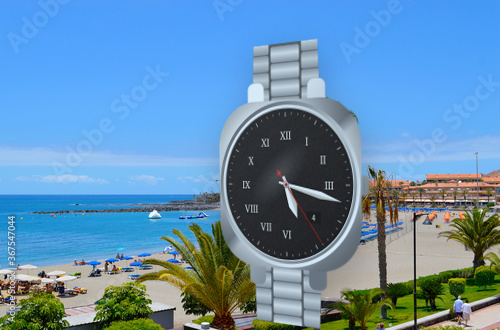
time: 5:17:24
